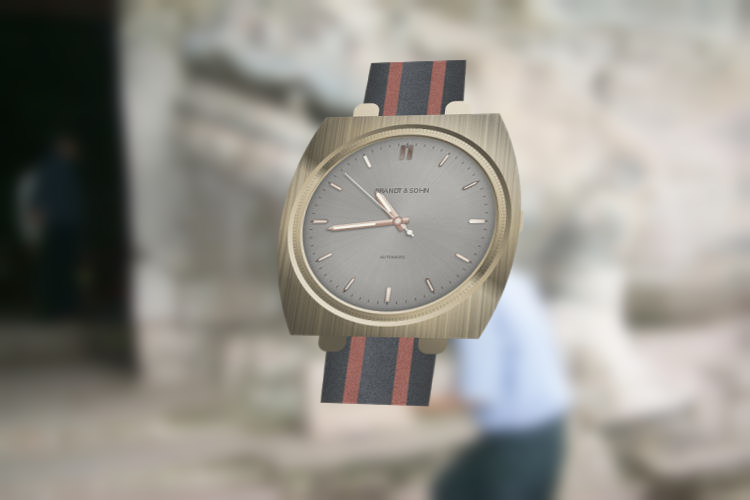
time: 10:43:52
